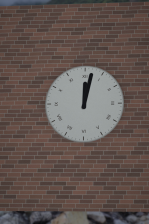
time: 12:02
